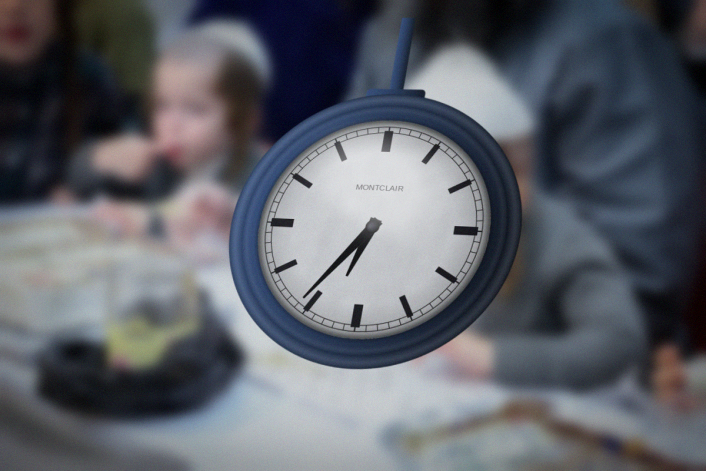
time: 6:36
